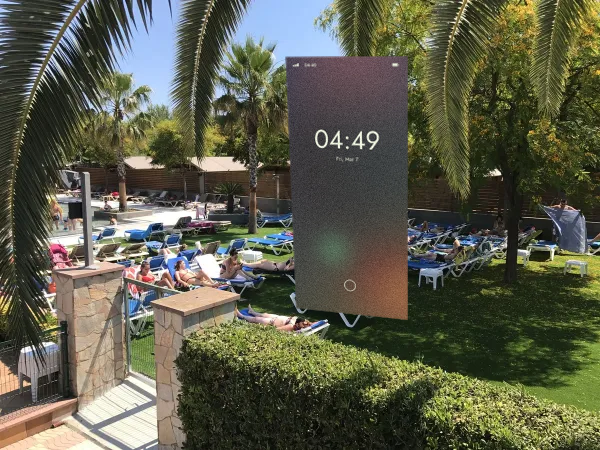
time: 4:49
